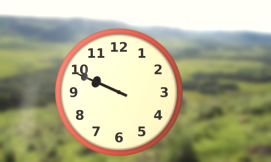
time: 9:49
